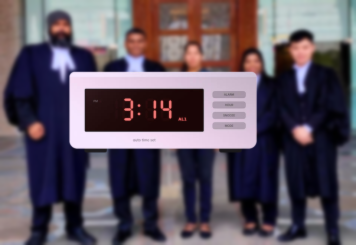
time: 3:14
